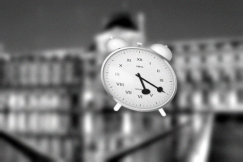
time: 5:20
